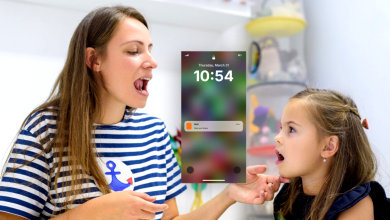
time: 10:54
